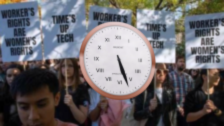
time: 5:27
